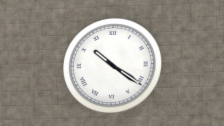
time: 10:21
